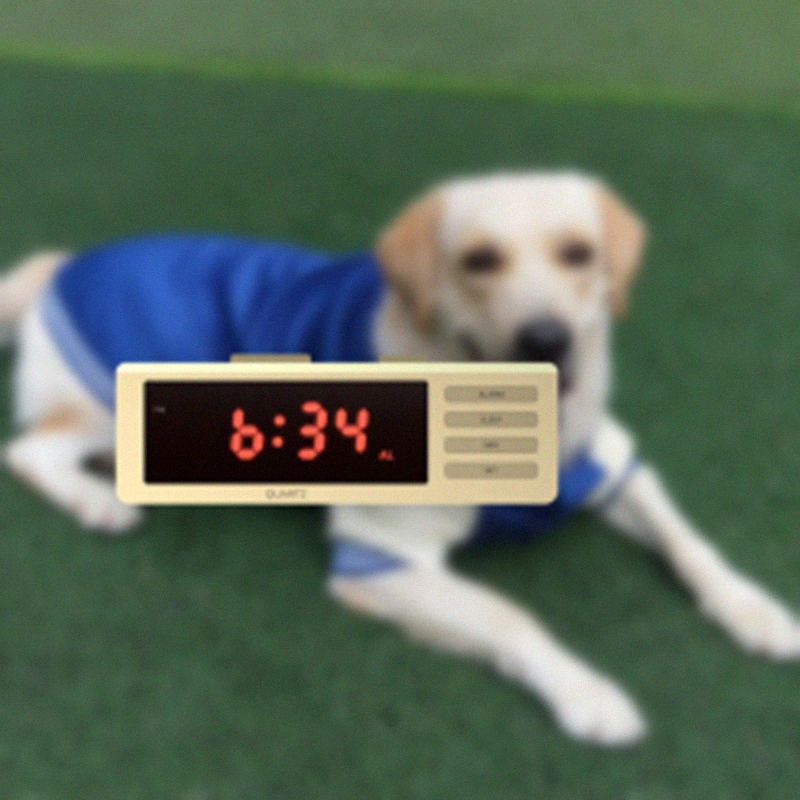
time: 6:34
